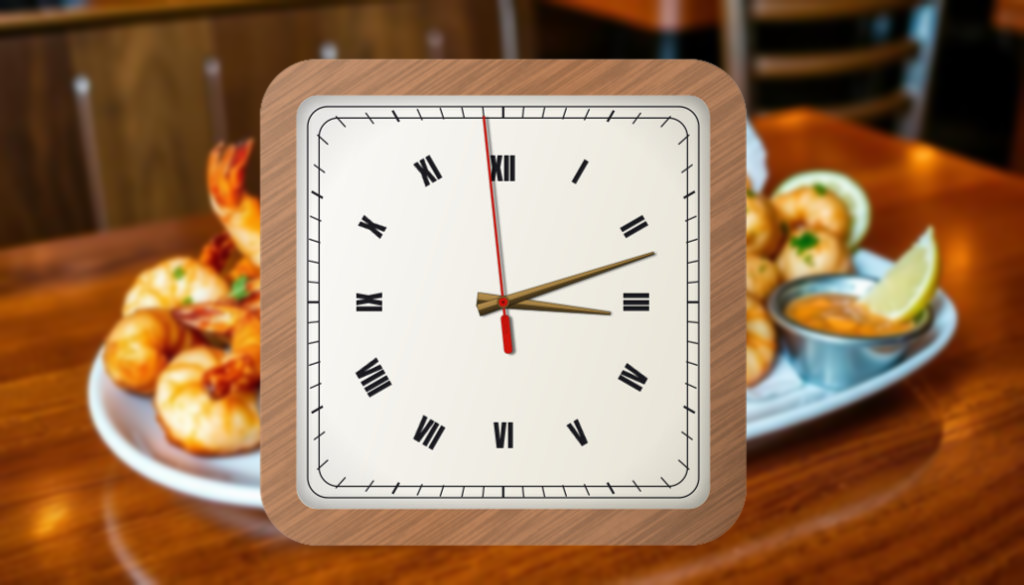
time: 3:11:59
